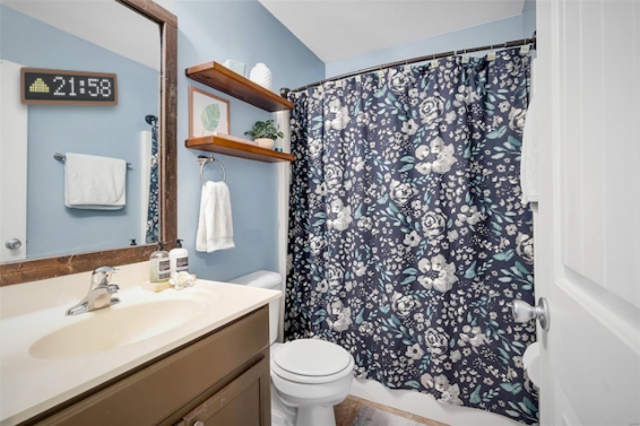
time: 21:58
